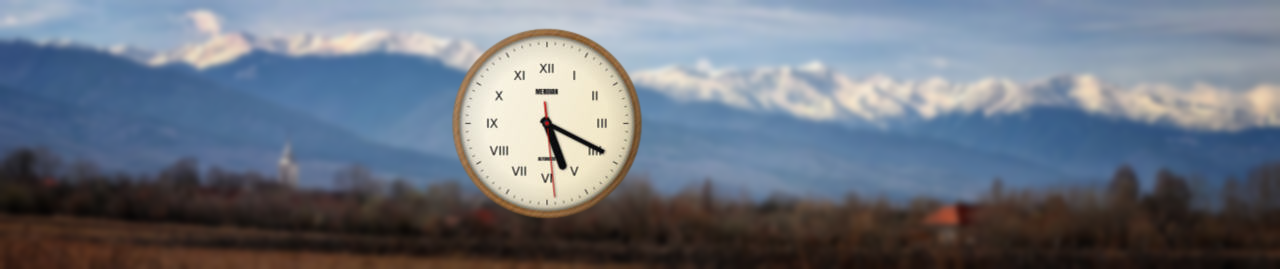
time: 5:19:29
